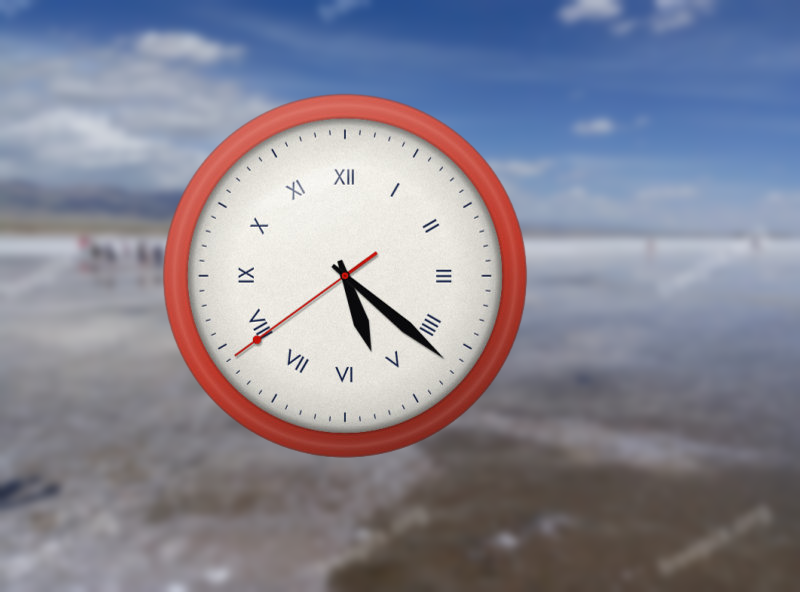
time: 5:21:39
